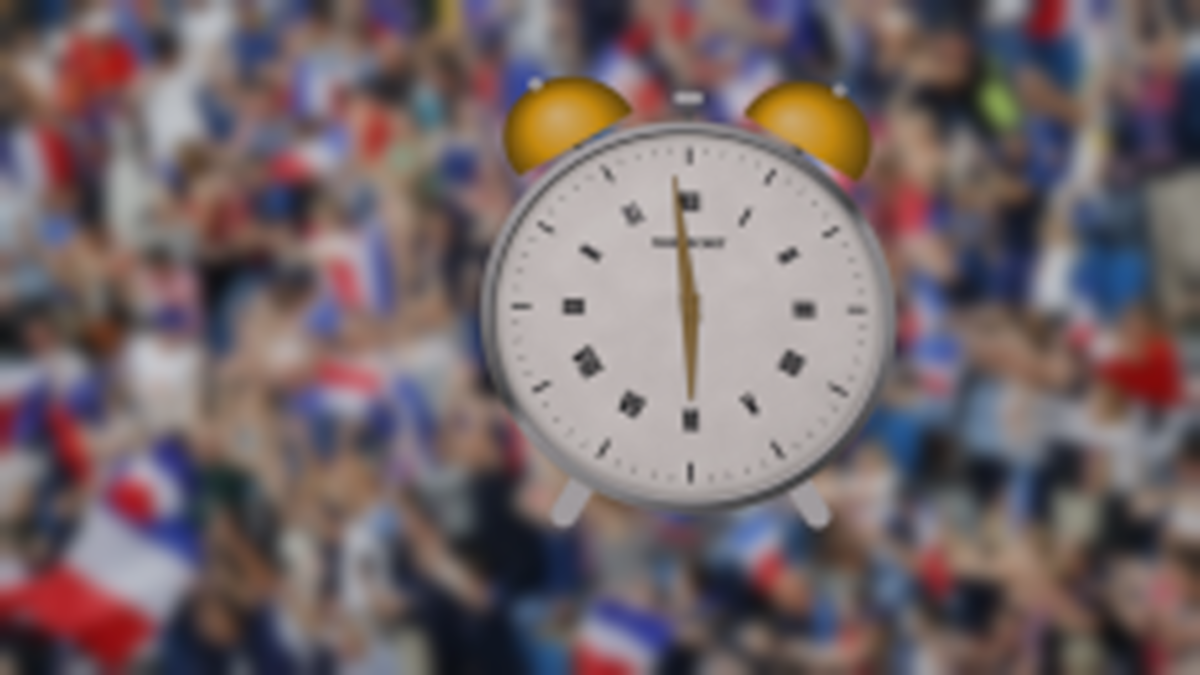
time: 5:59
